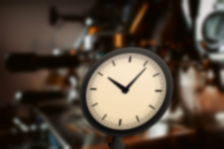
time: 10:06
